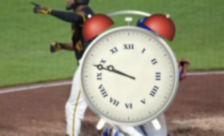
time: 9:48
